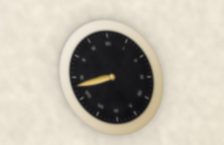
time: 8:43
